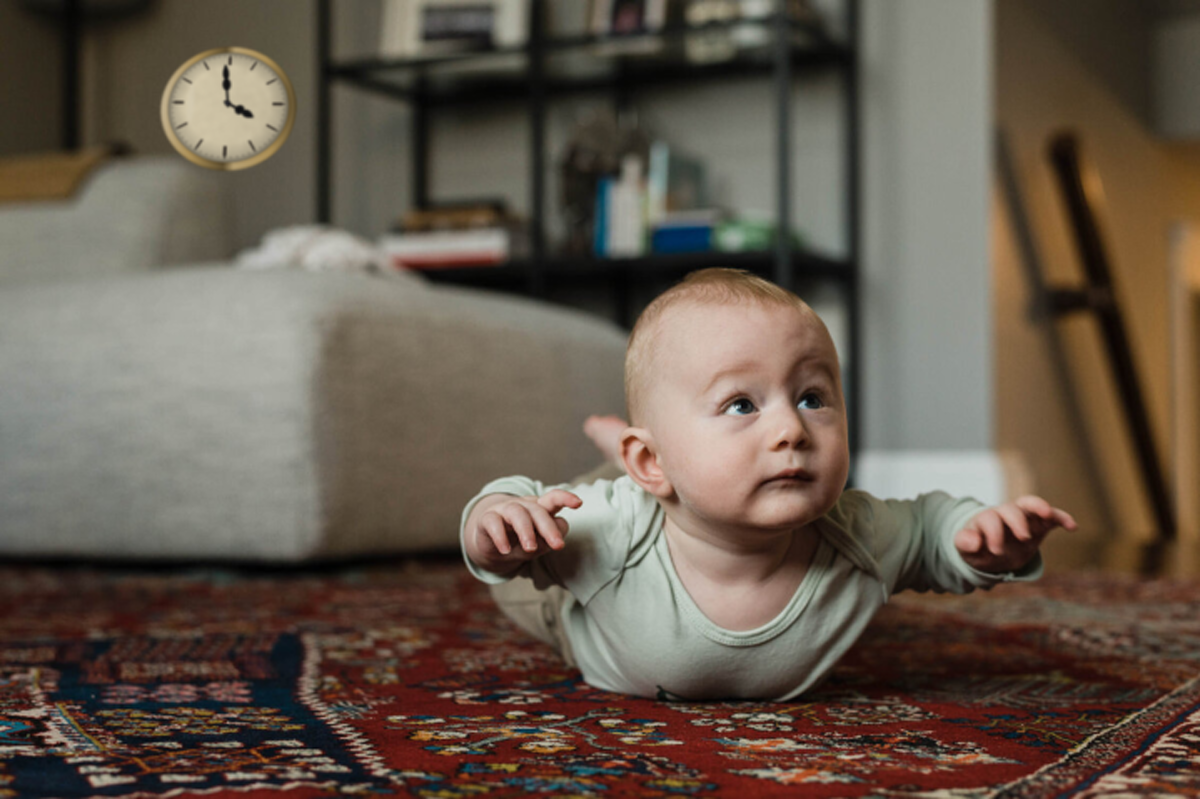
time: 3:59
